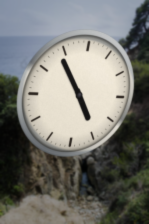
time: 4:54
